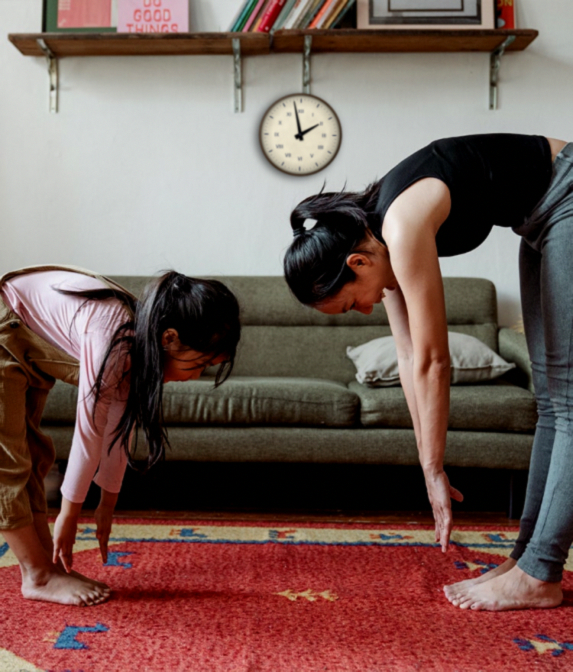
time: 1:58
